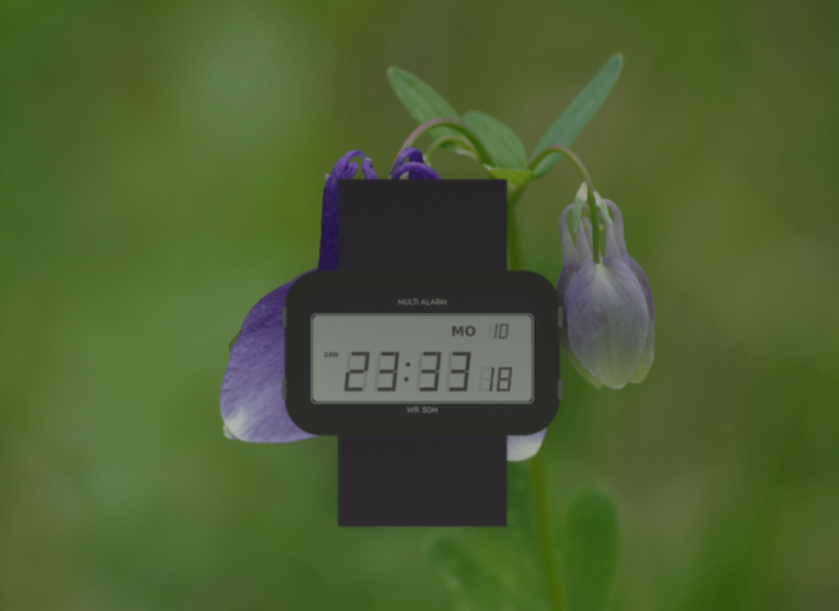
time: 23:33:18
